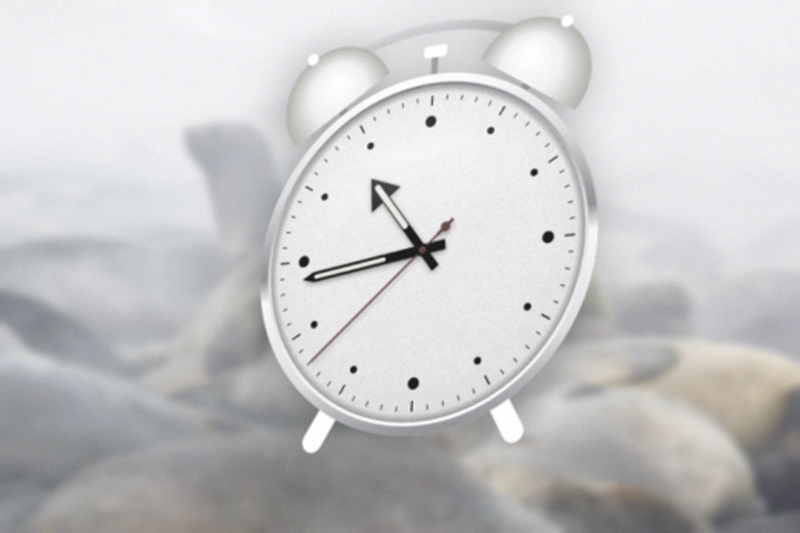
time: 10:43:38
